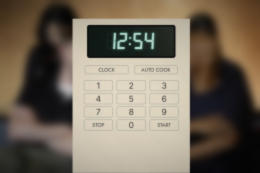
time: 12:54
